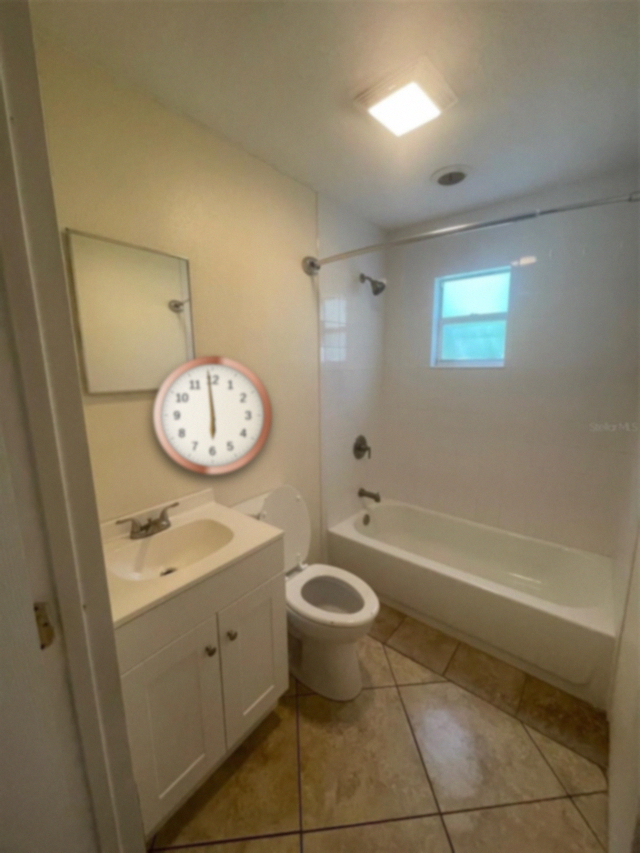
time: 5:59
